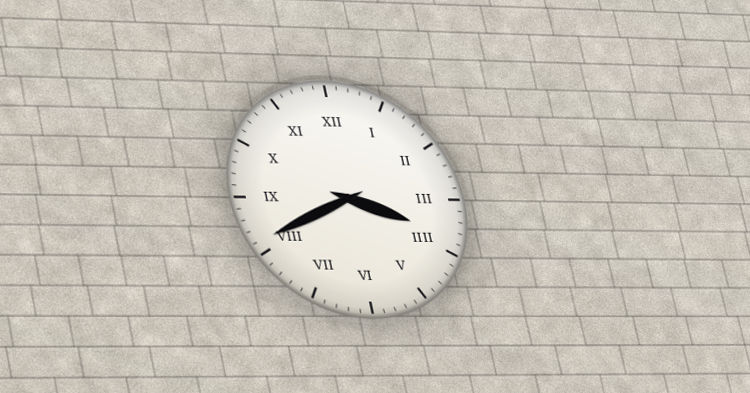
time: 3:41
